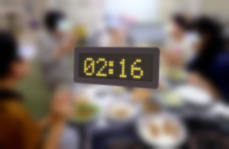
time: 2:16
